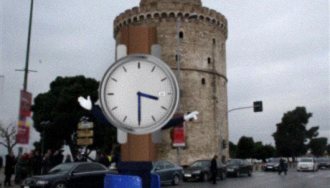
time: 3:30
